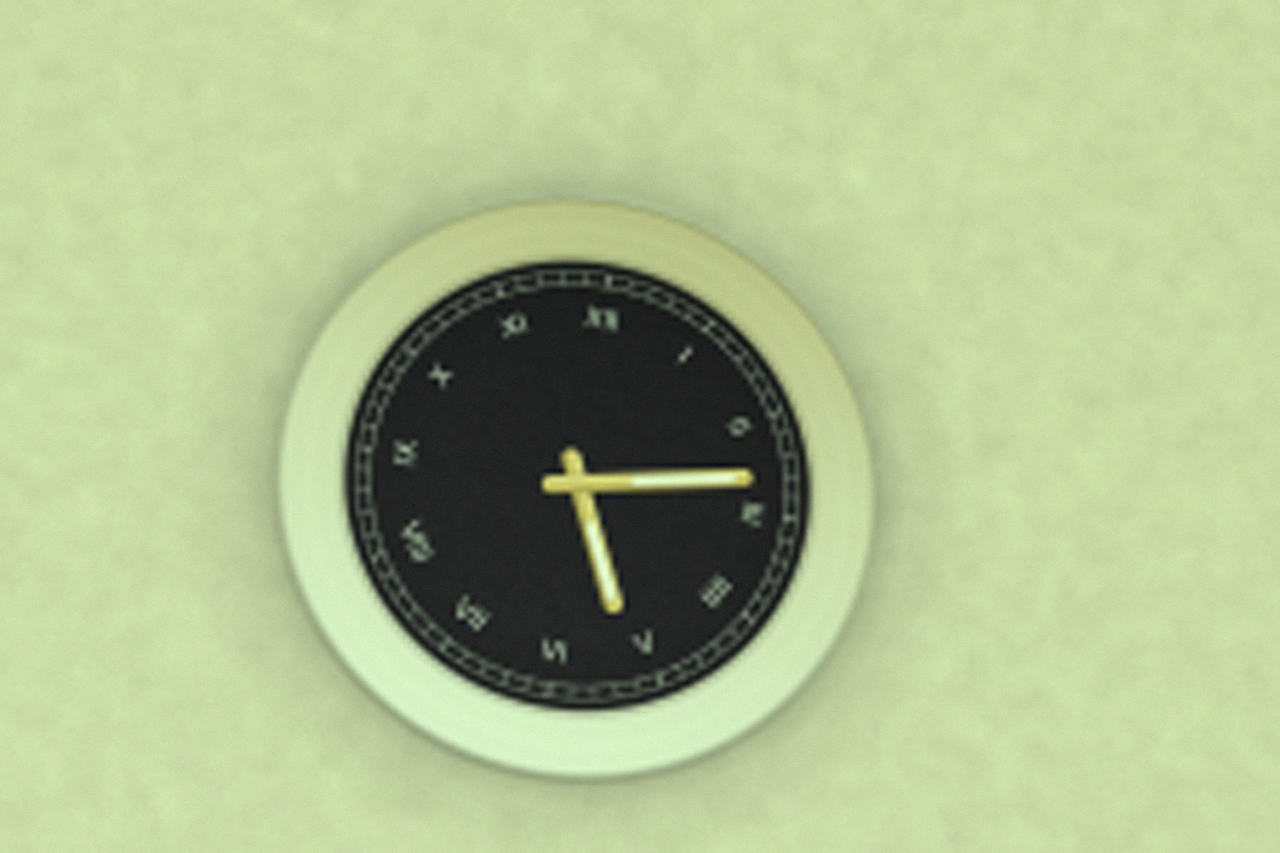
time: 5:13
